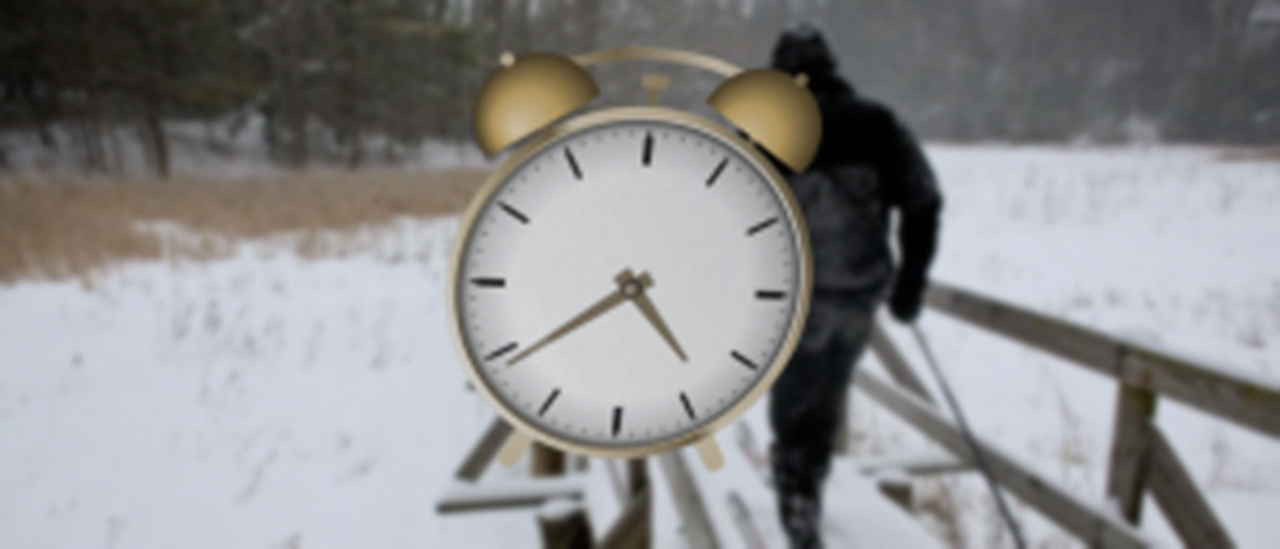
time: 4:39
